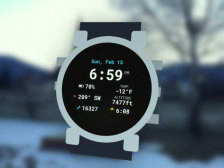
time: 6:59
